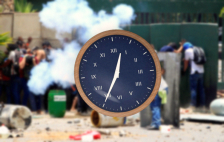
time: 12:35
